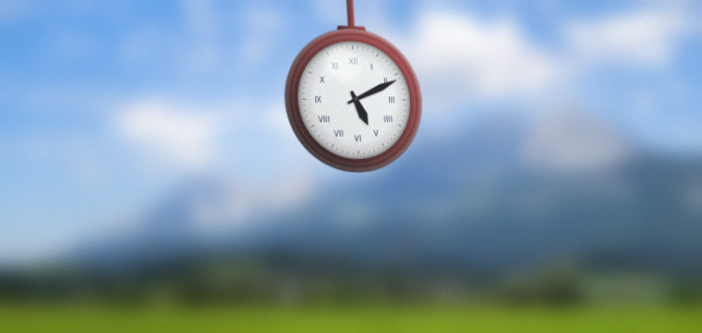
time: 5:11
